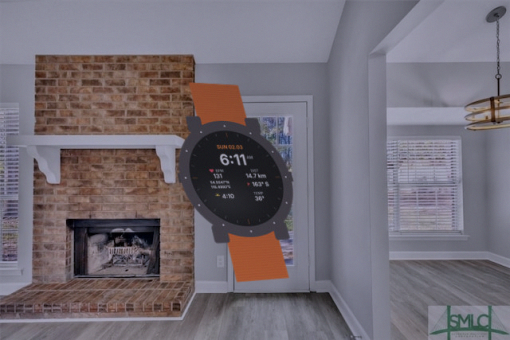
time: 6:11
